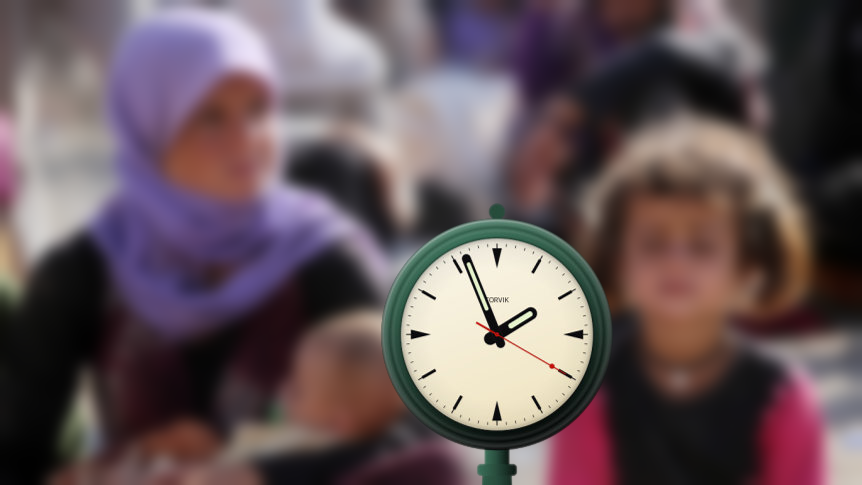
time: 1:56:20
